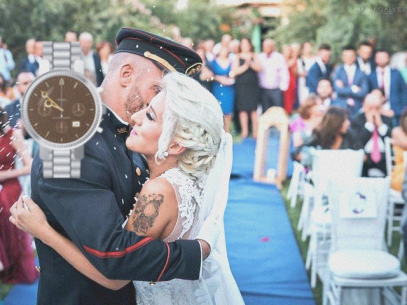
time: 9:52
